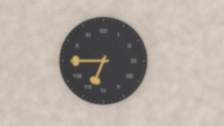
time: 6:45
